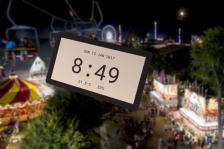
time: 8:49
